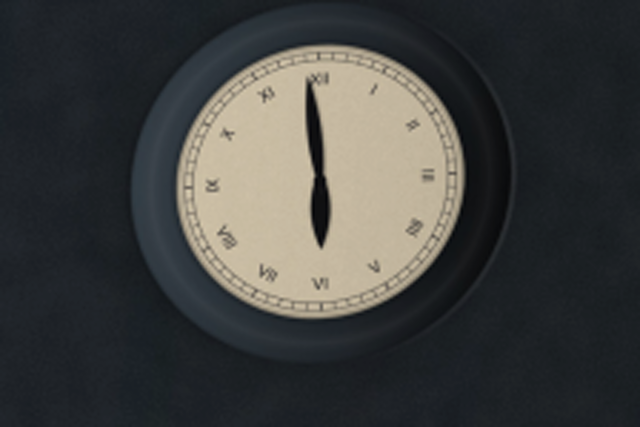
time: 5:59
